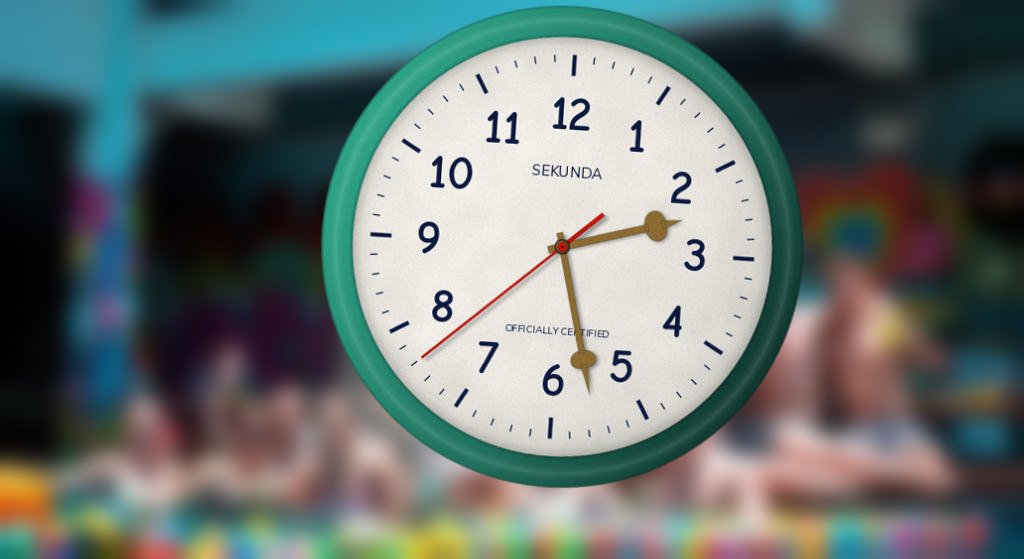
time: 2:27:38
